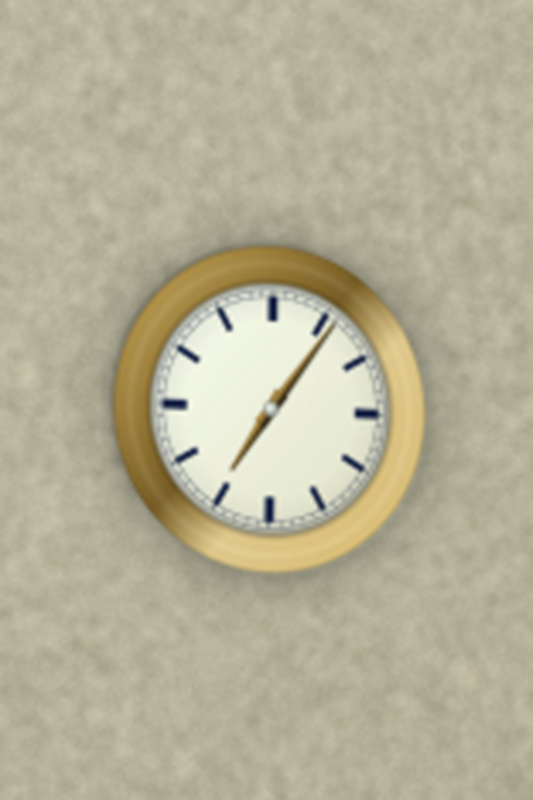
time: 7:06
